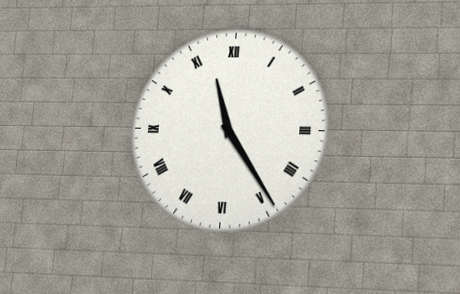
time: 11:24
